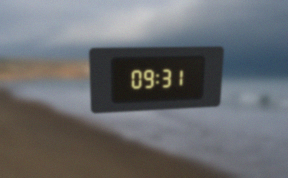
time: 9:31
